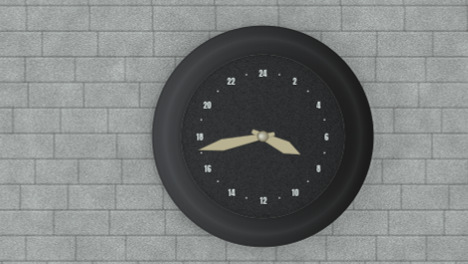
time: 7:43
